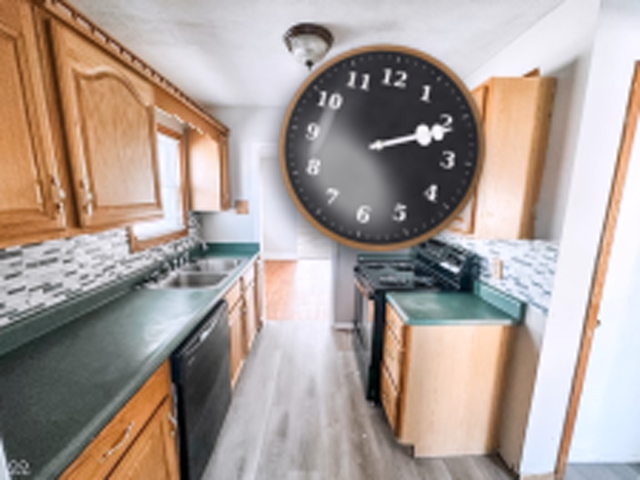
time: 2:11
